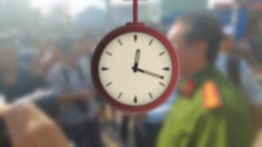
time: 12:18
